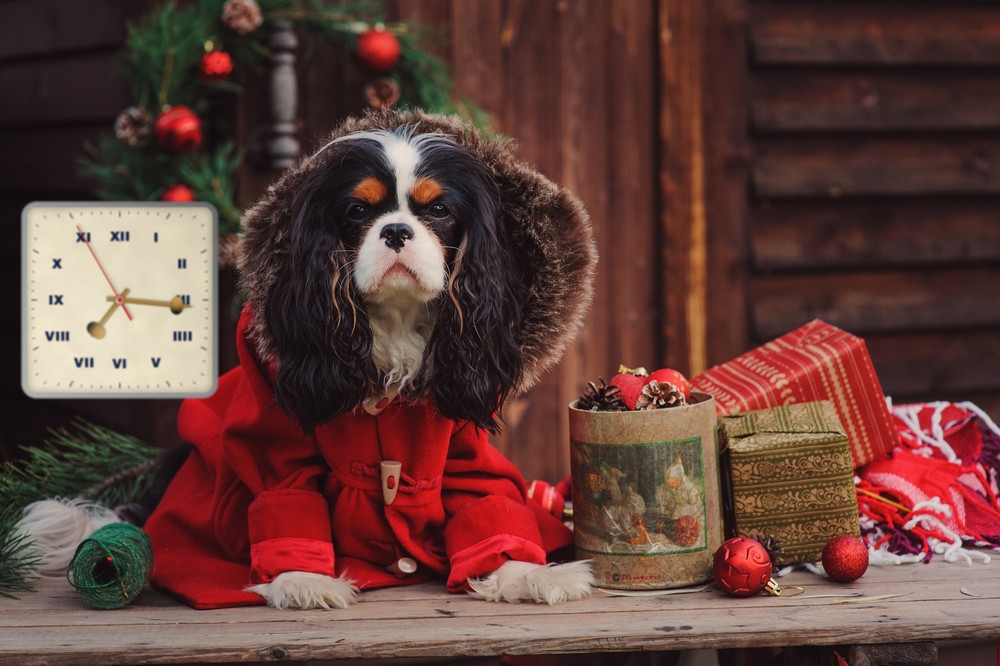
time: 7:15:55
